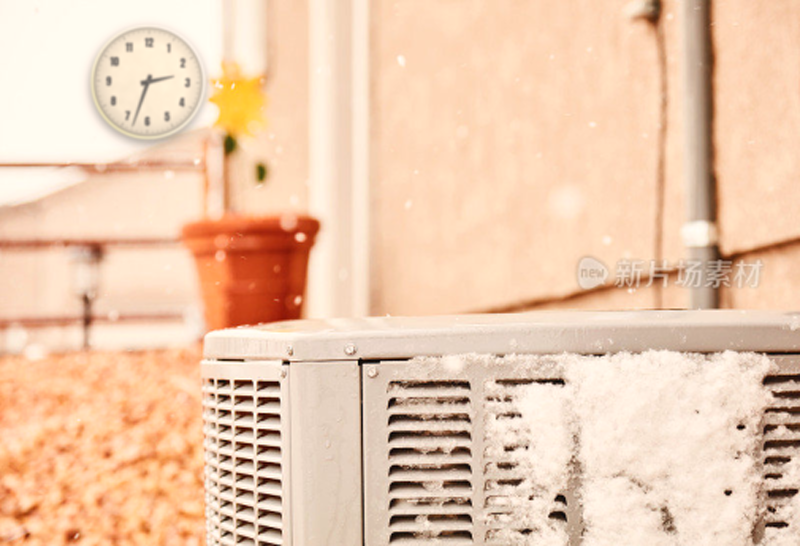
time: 2:33
